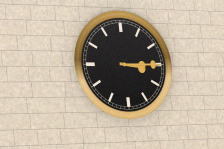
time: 3:15
